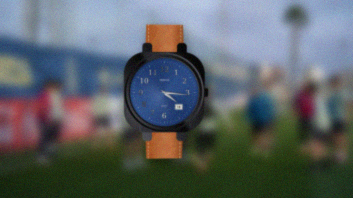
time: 4:16
